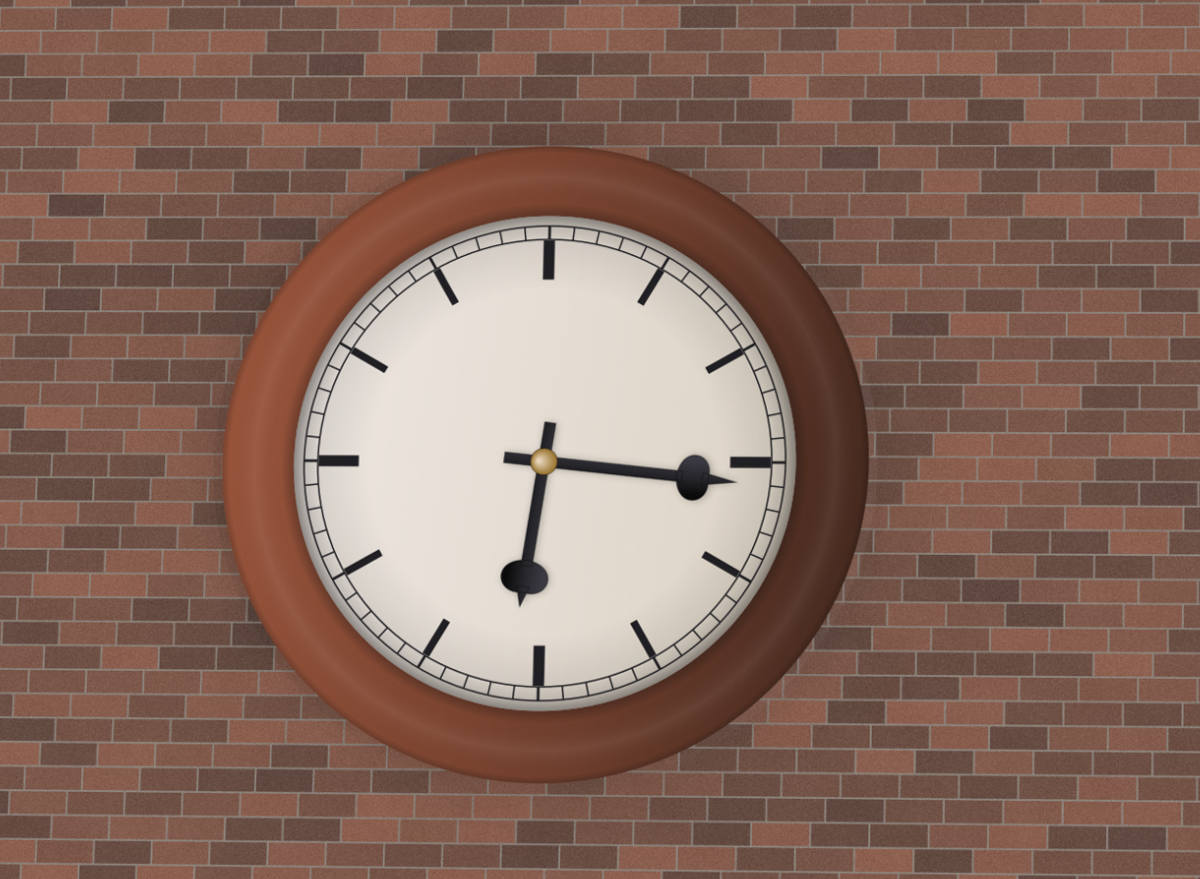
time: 6:16
